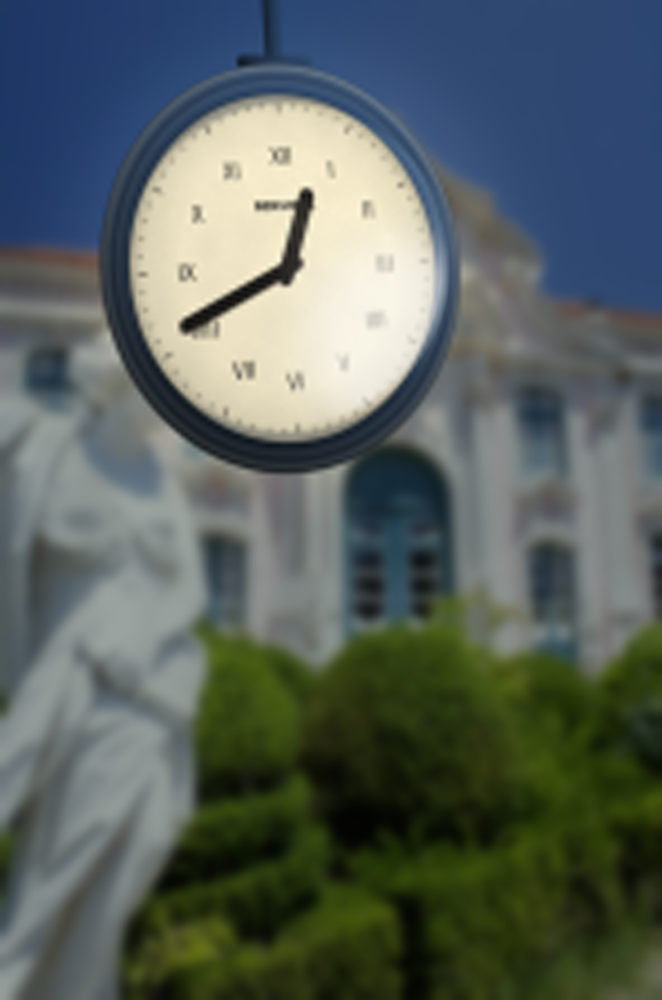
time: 12:41
